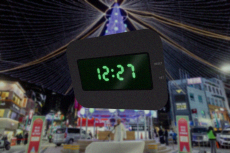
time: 12:27
